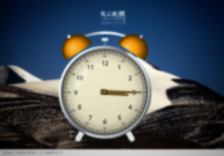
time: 3:15
